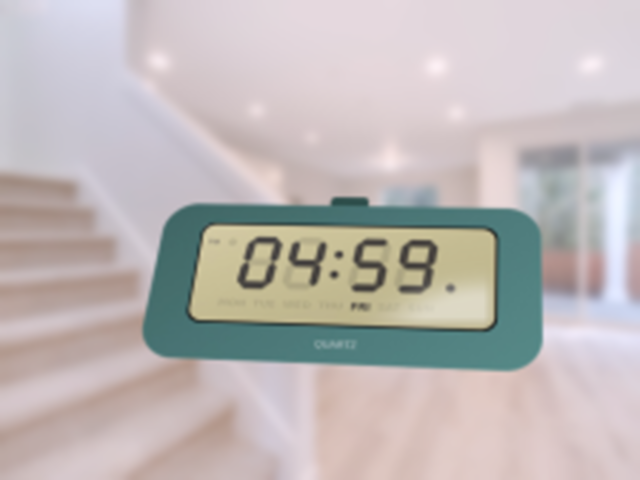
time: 4:59
